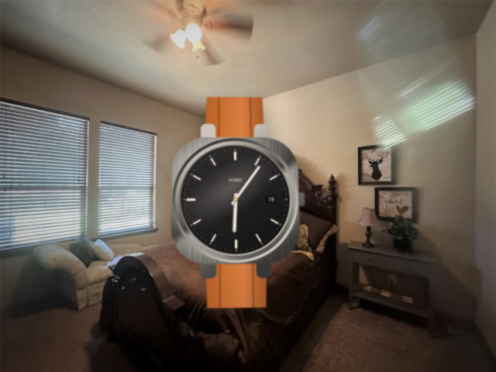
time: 6:06
